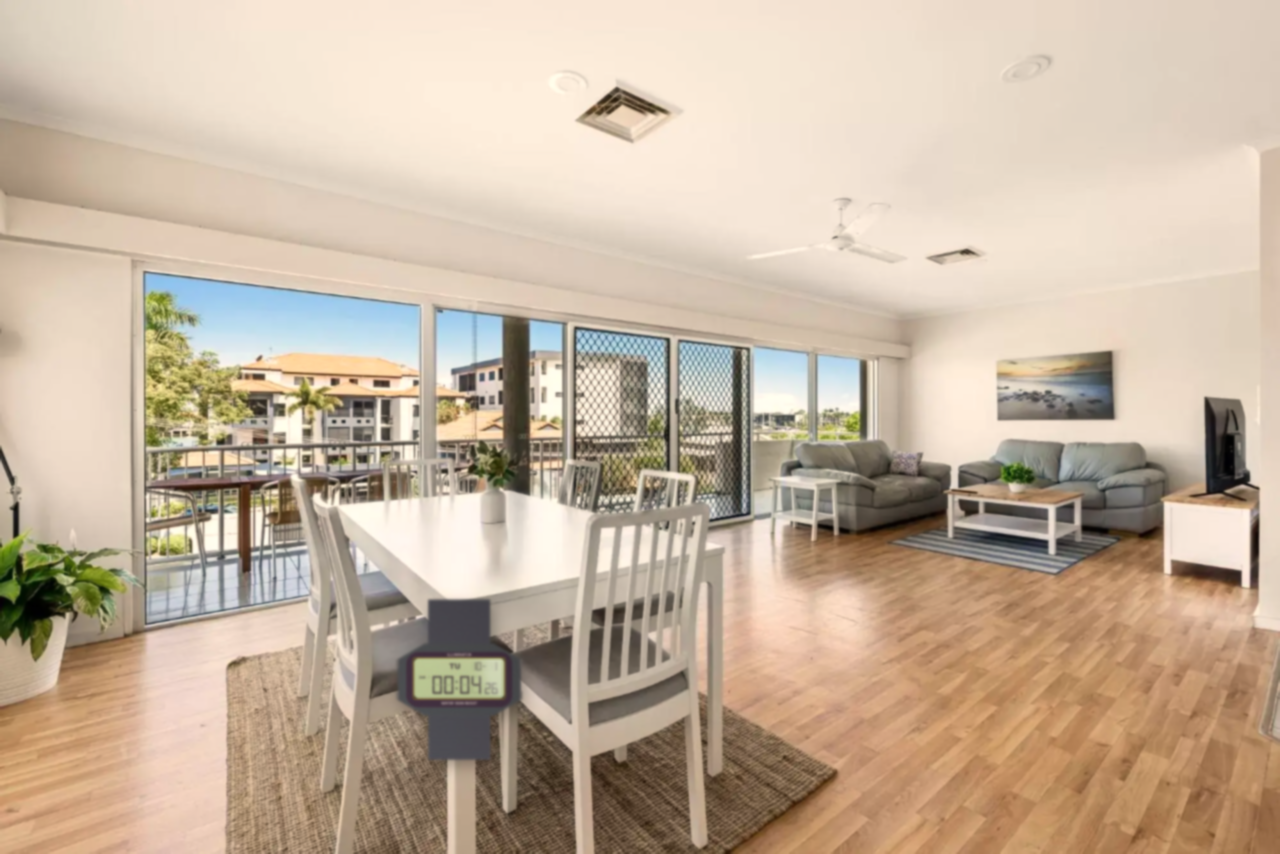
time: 0:04
